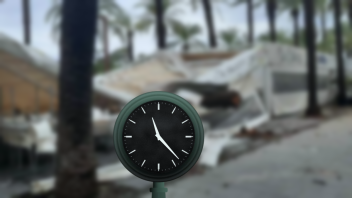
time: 11:23
